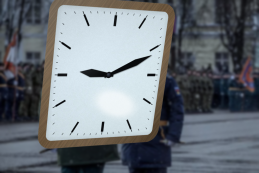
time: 9:11
